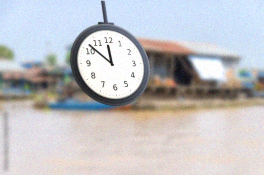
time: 11:52
